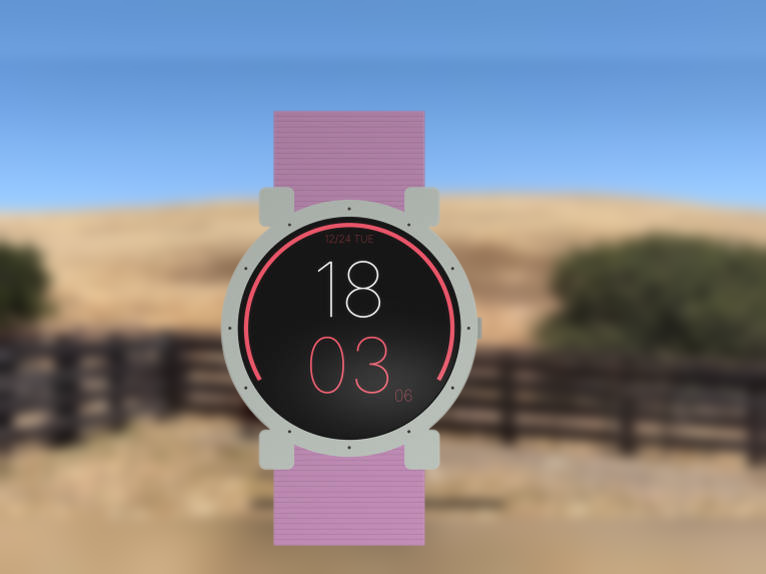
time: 18:03:06
